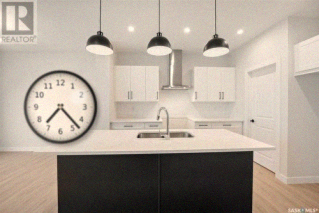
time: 7:23
